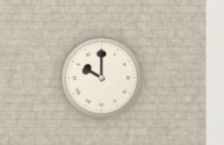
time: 10:00
